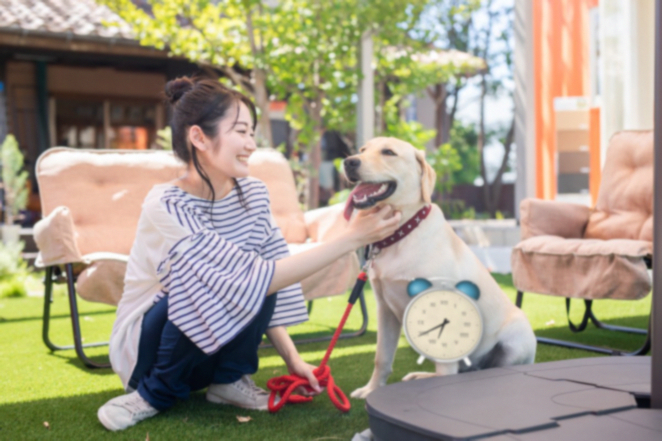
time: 6:40
